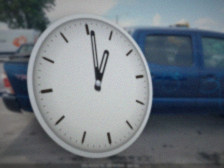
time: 1:01
